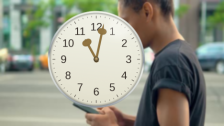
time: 11:02
